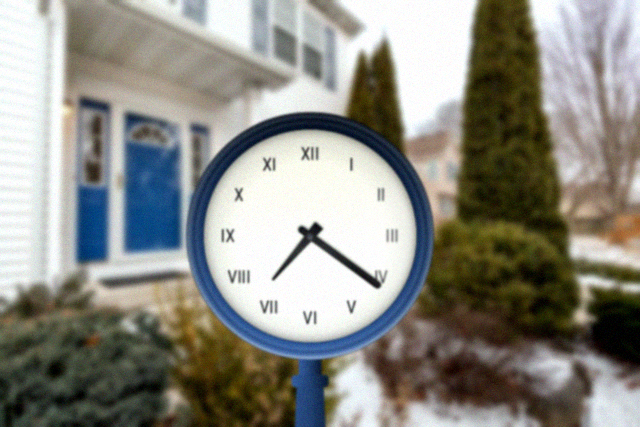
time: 7:21
